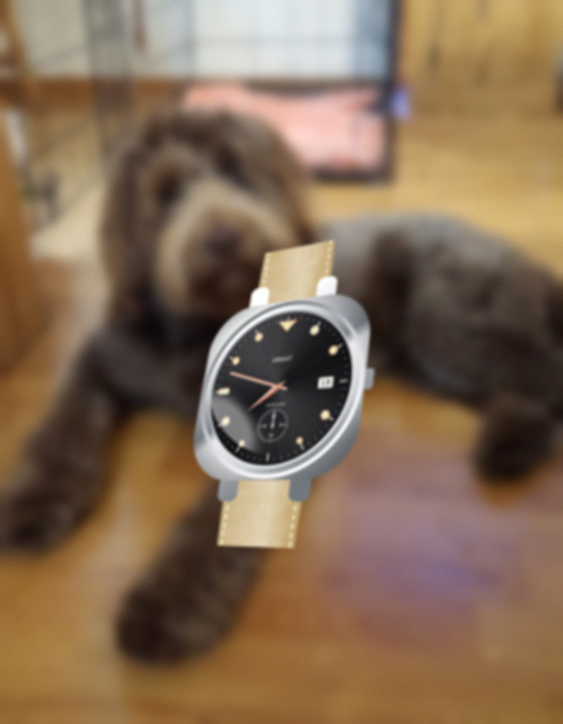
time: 7:48
